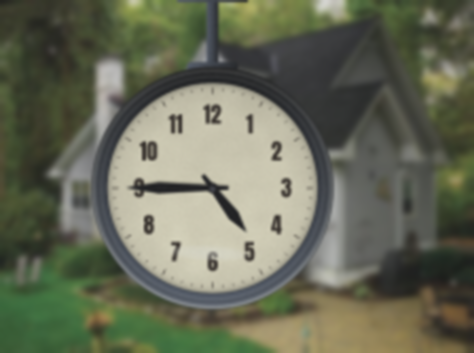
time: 4:45
